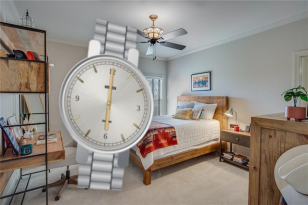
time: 6:00
